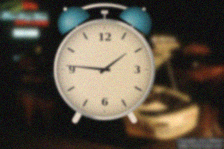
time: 1:46
